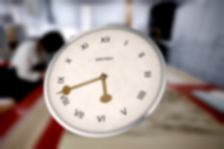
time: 5:42
